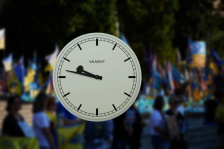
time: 9:47
